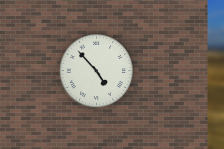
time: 4:53
